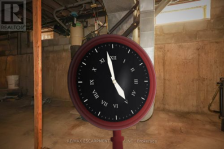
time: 4:58
